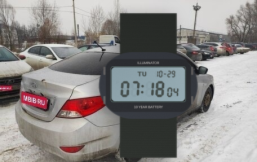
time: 7:18:04
